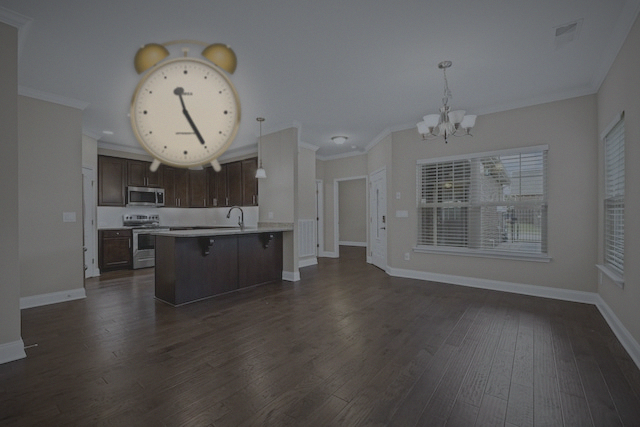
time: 11:25
